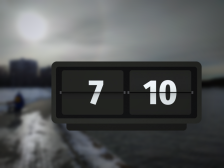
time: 7:10
